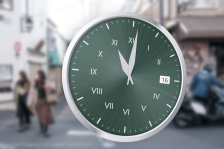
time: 11:01
